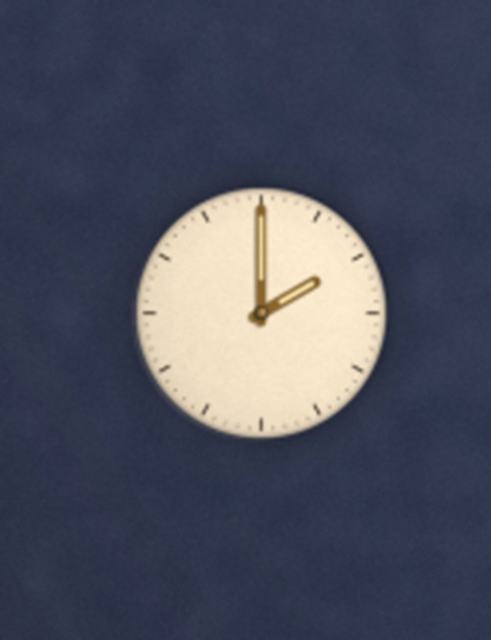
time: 2:00
